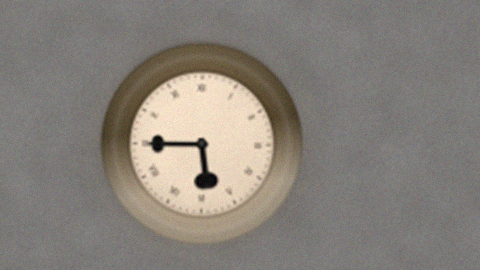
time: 5:45
